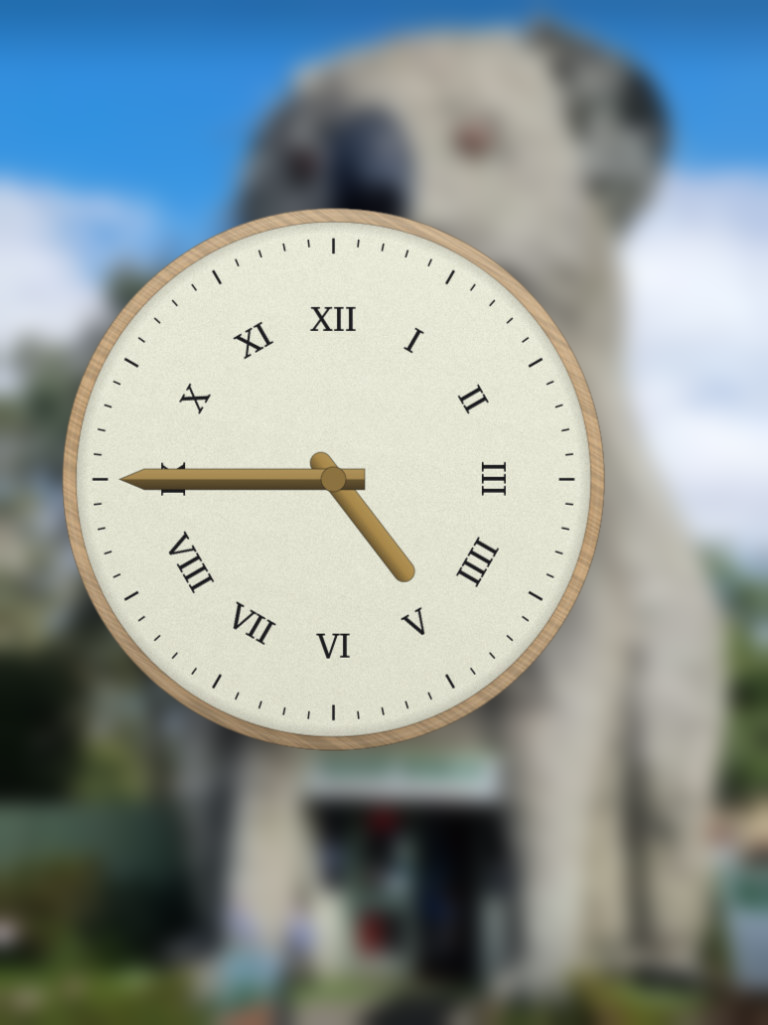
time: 4:45
